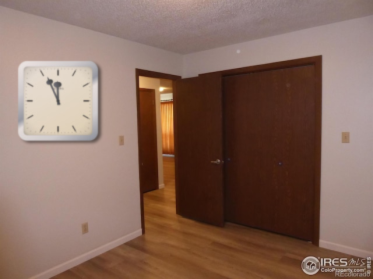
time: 11:56
